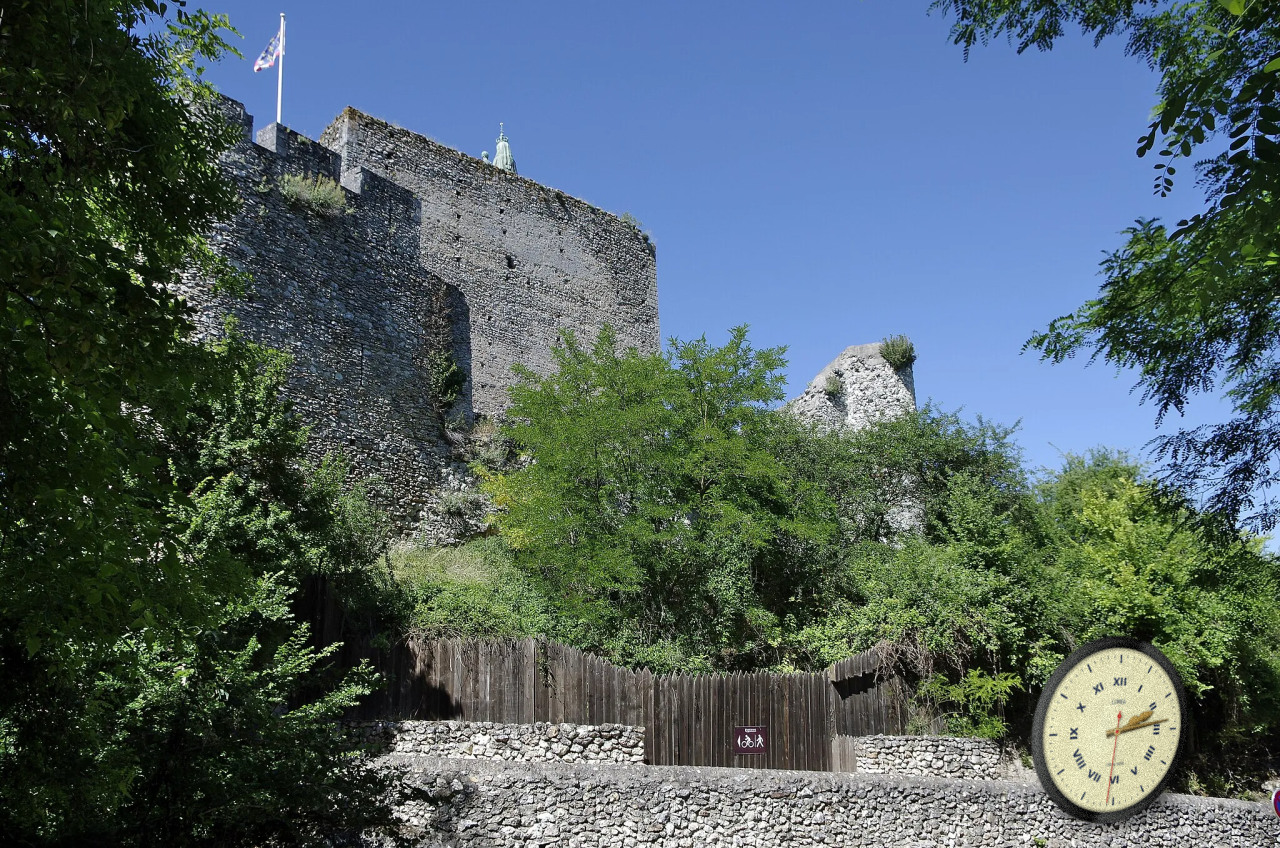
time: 2:13:31
